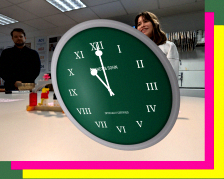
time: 11:00
